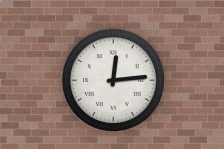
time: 12:14
